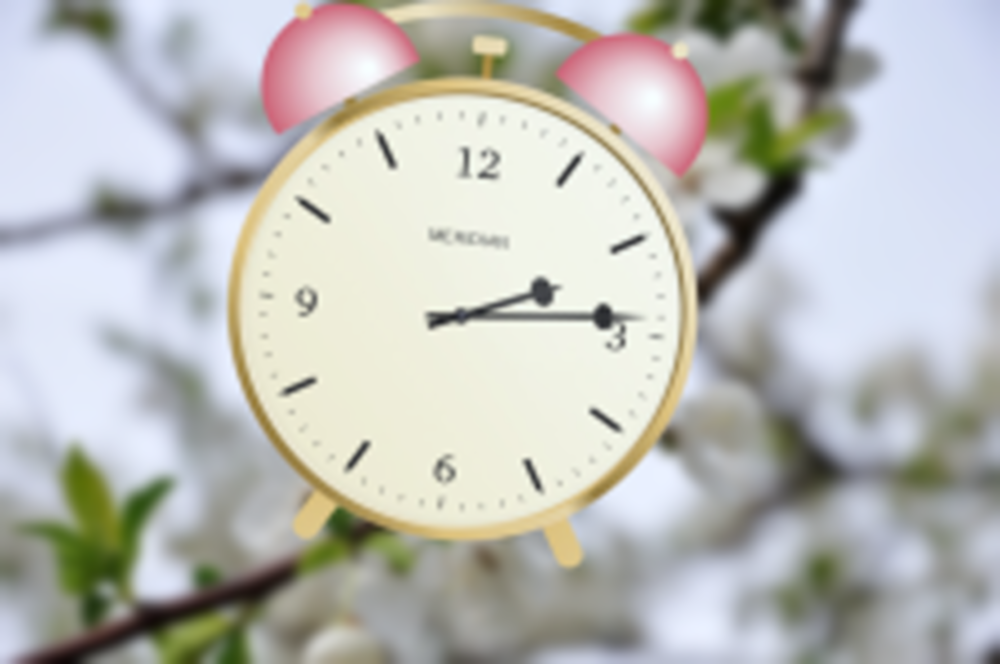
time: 2:14
